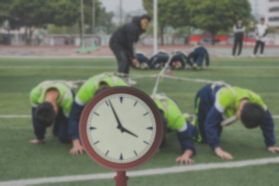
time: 3:56
